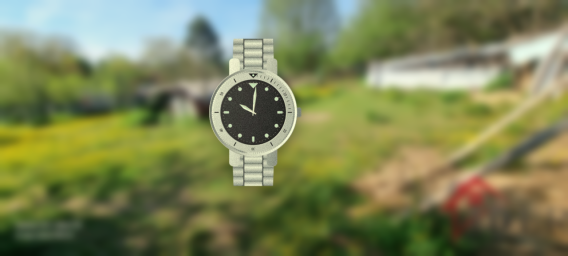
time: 10:01
